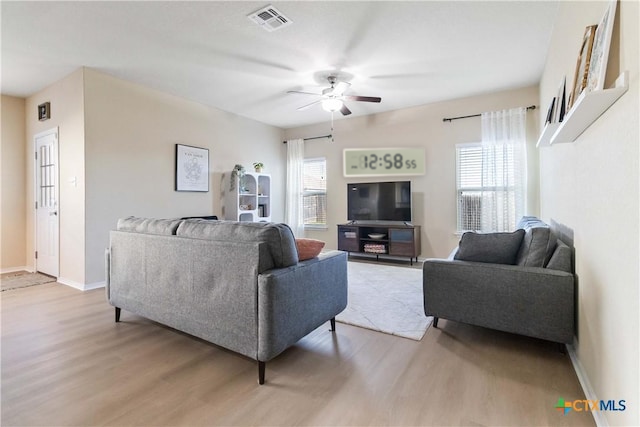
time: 12:58
